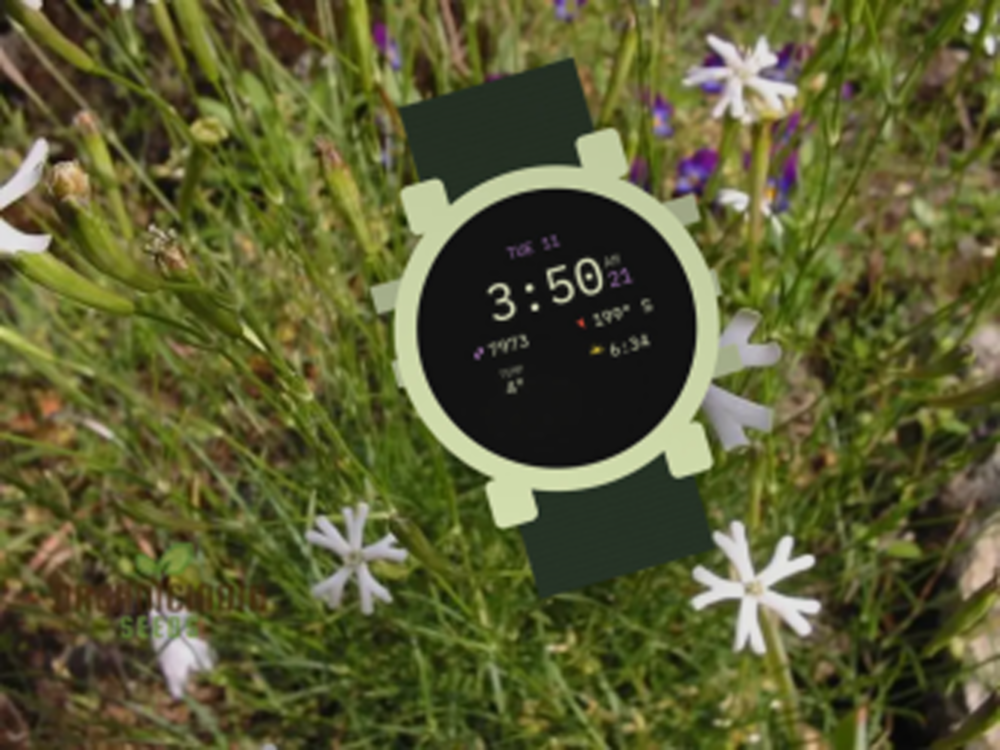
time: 3:50
